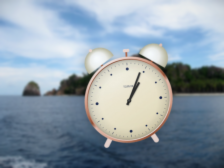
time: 1:04
